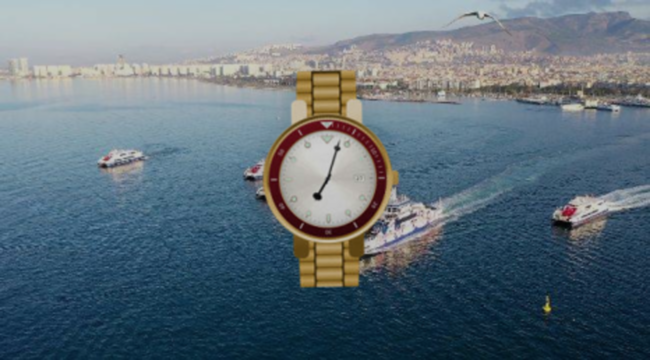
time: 7:03
